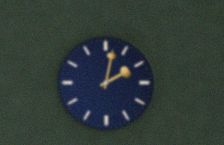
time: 2:02
